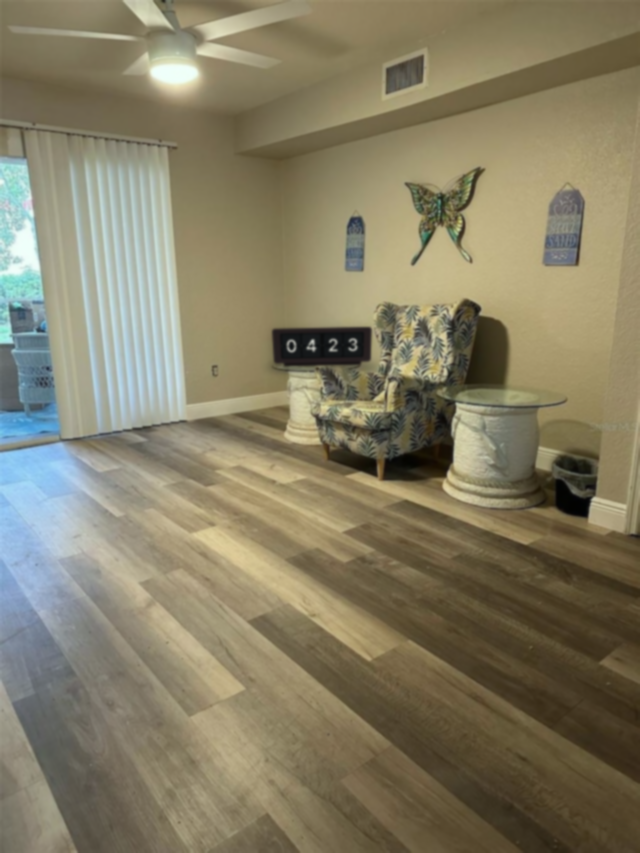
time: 4:23
